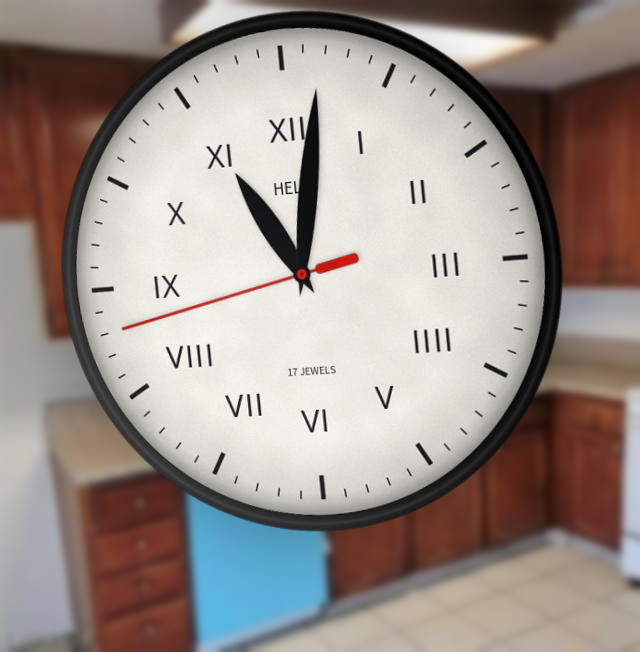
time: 11:01:43
